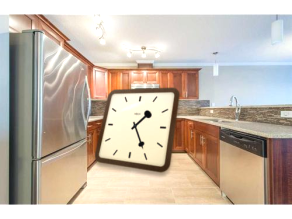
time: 1:25
